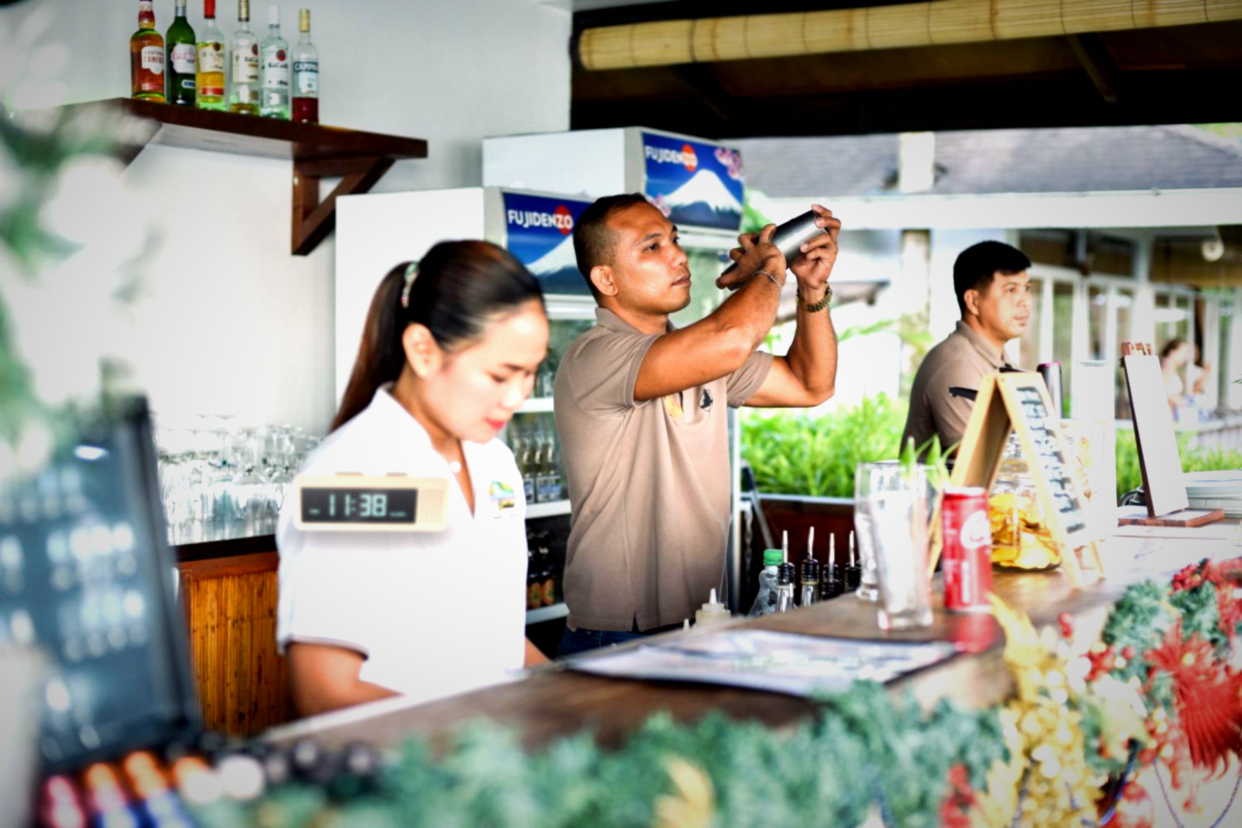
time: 11:38
